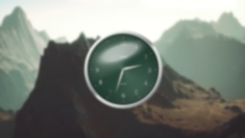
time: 2:33
